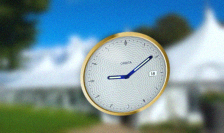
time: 9:09
